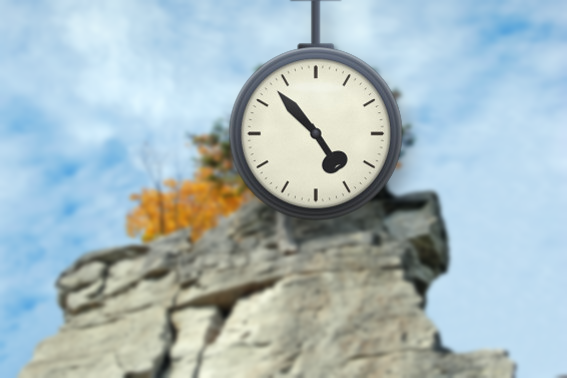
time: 4:53
